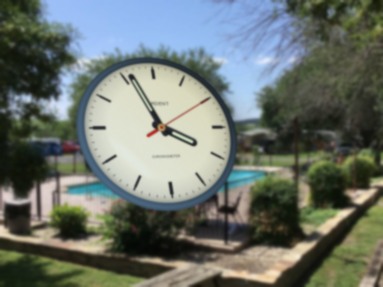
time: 3:56:10
